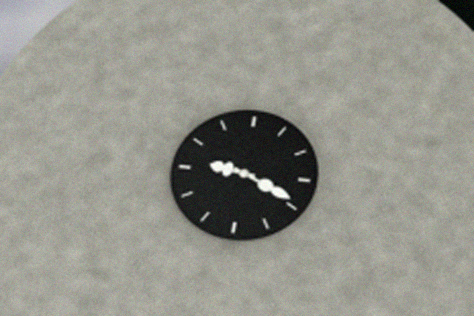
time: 9:19
